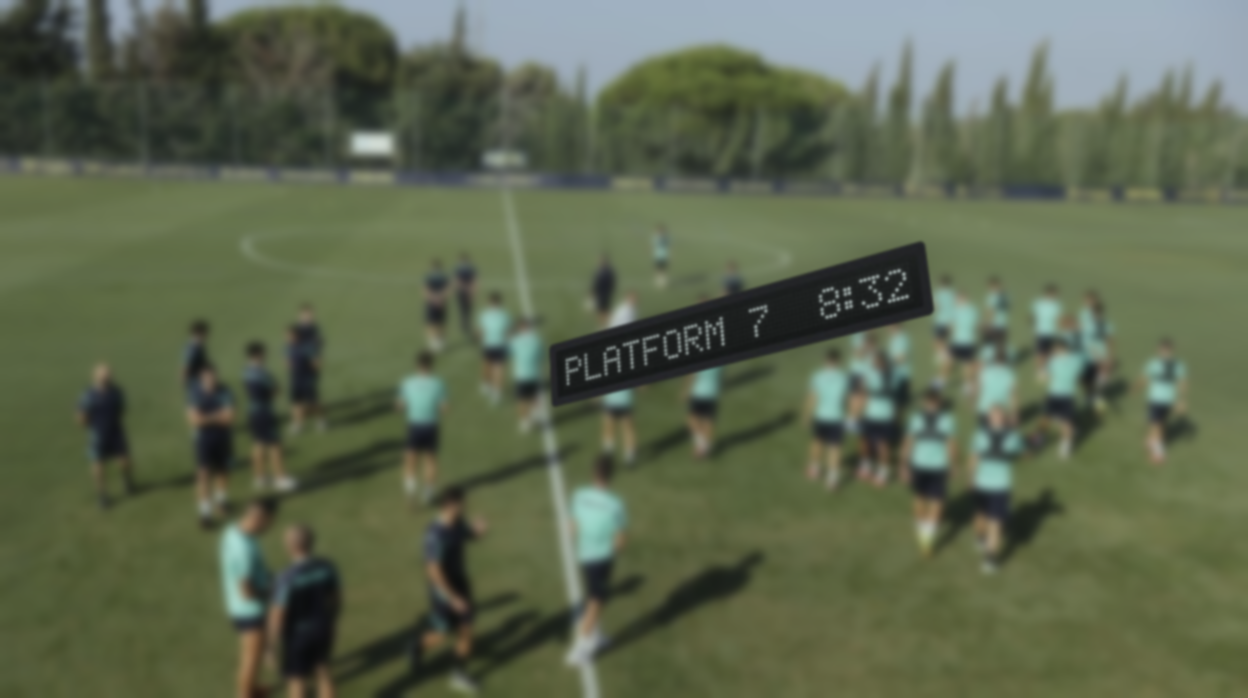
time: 8:32
